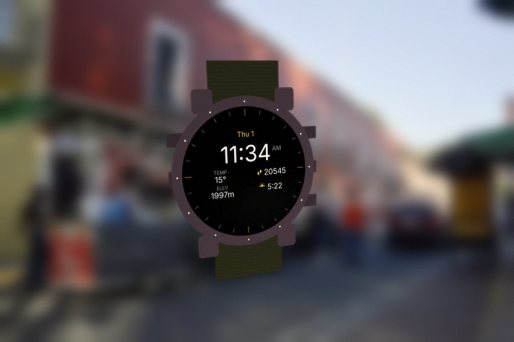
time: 11:34
